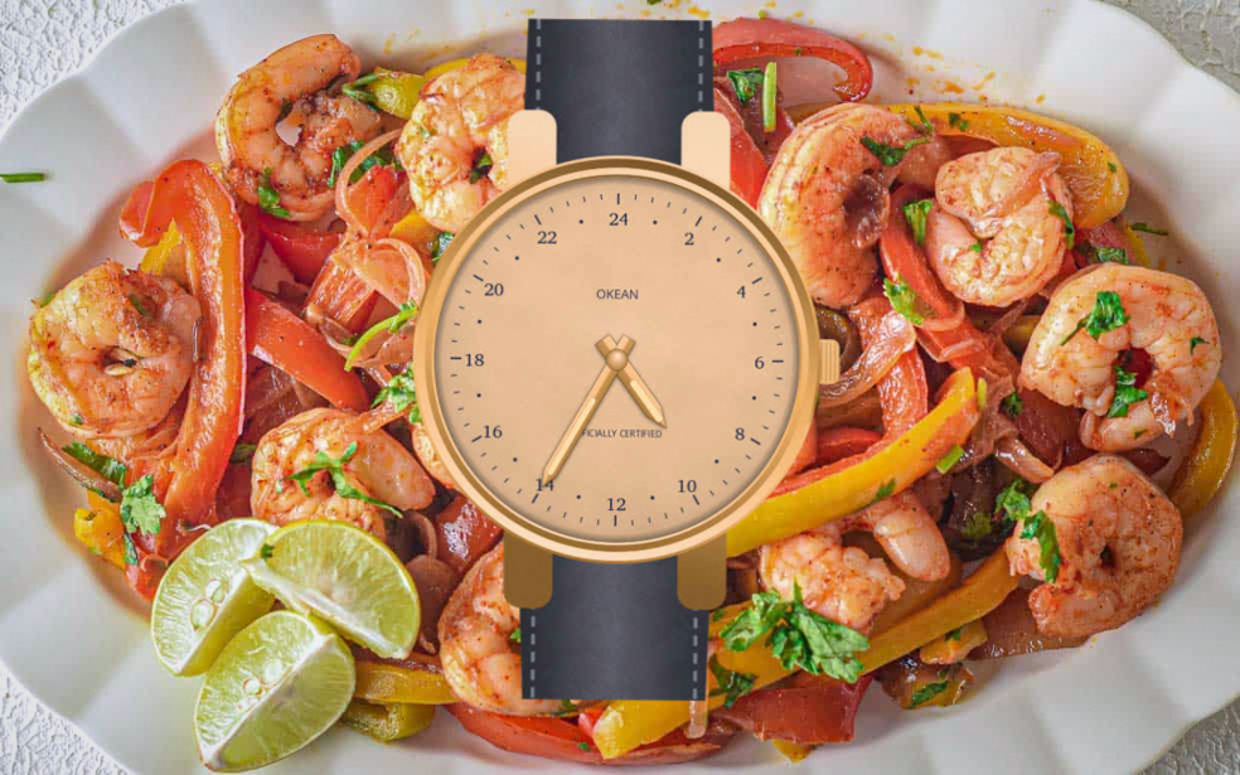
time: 9:35
